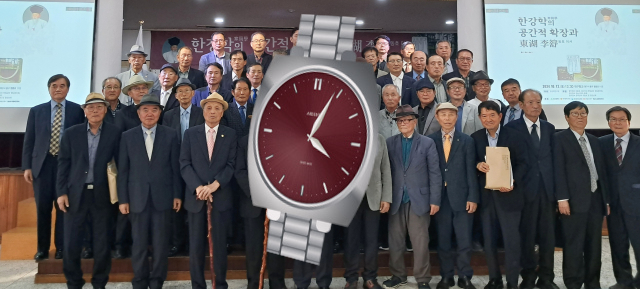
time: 4:04
